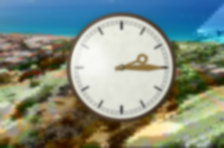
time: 2:15
